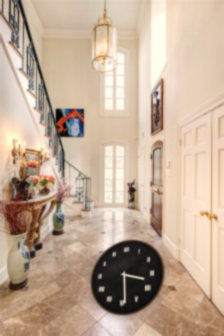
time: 3:29
